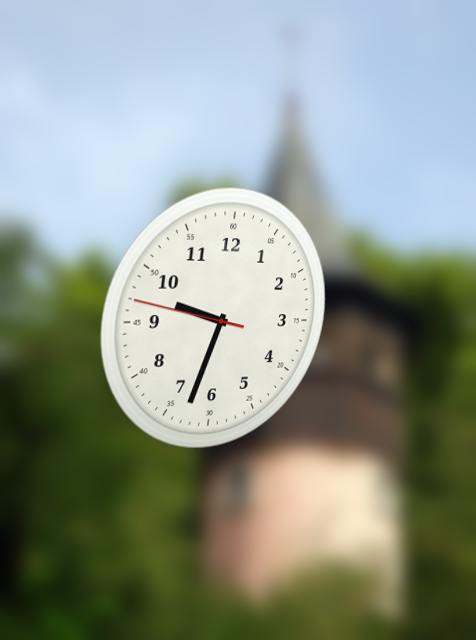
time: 9:32:47
